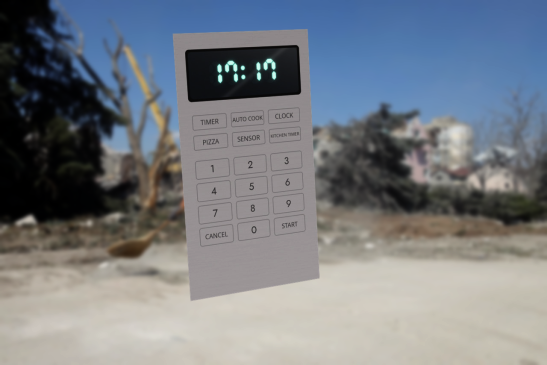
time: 17:17
